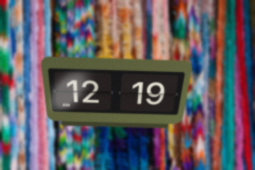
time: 12:19
